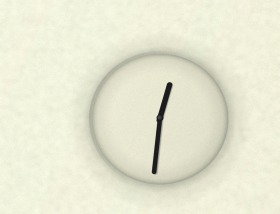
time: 12:31
